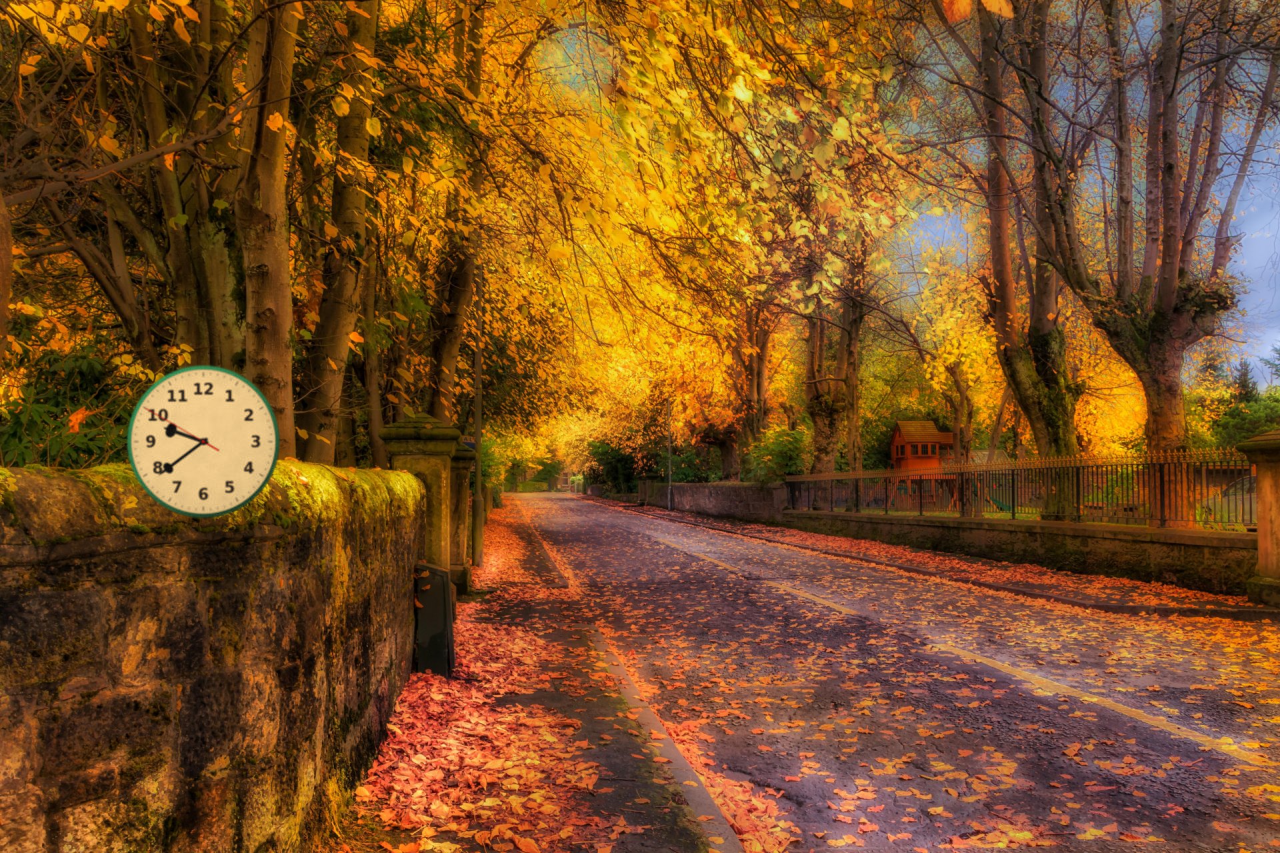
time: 9:38:50
